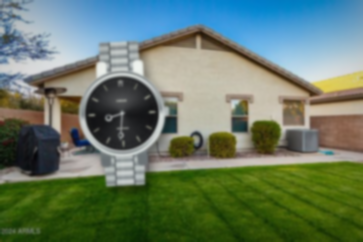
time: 8:31
